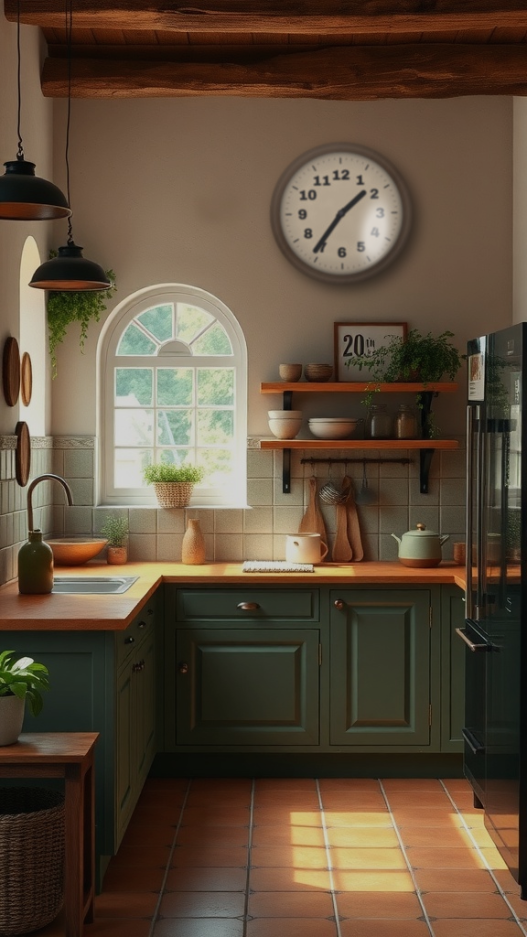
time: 1:36
